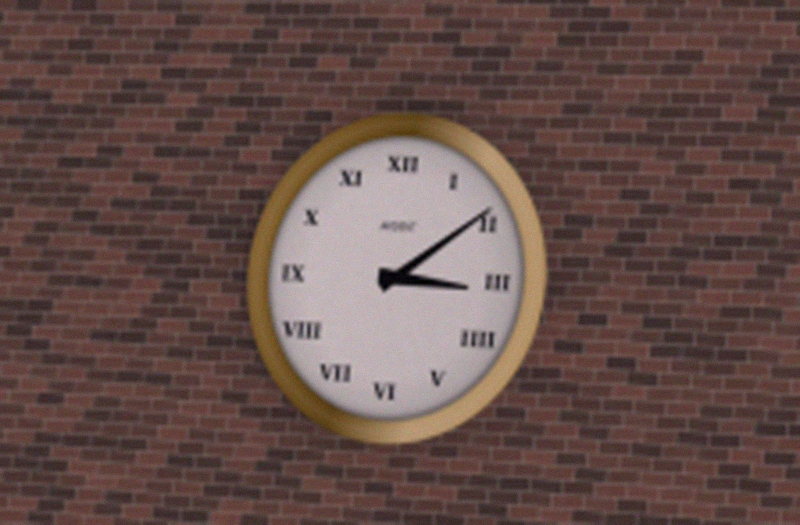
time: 3:09
